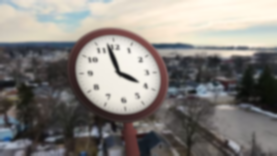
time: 3:58
